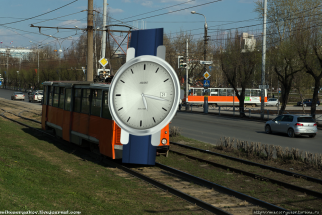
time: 5:17
